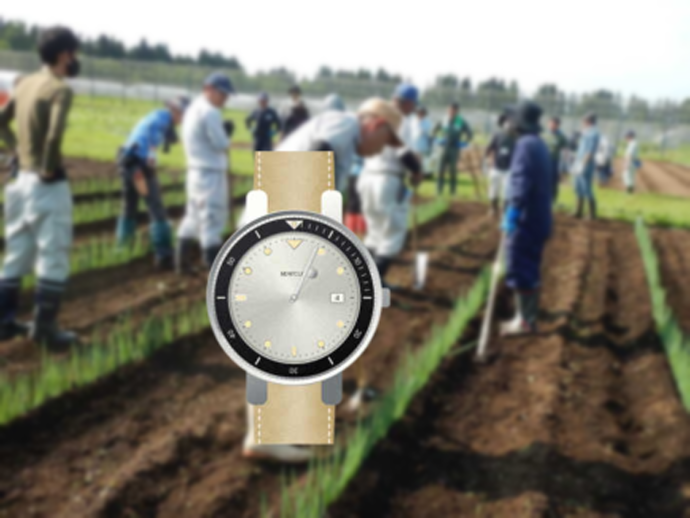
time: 1:04
